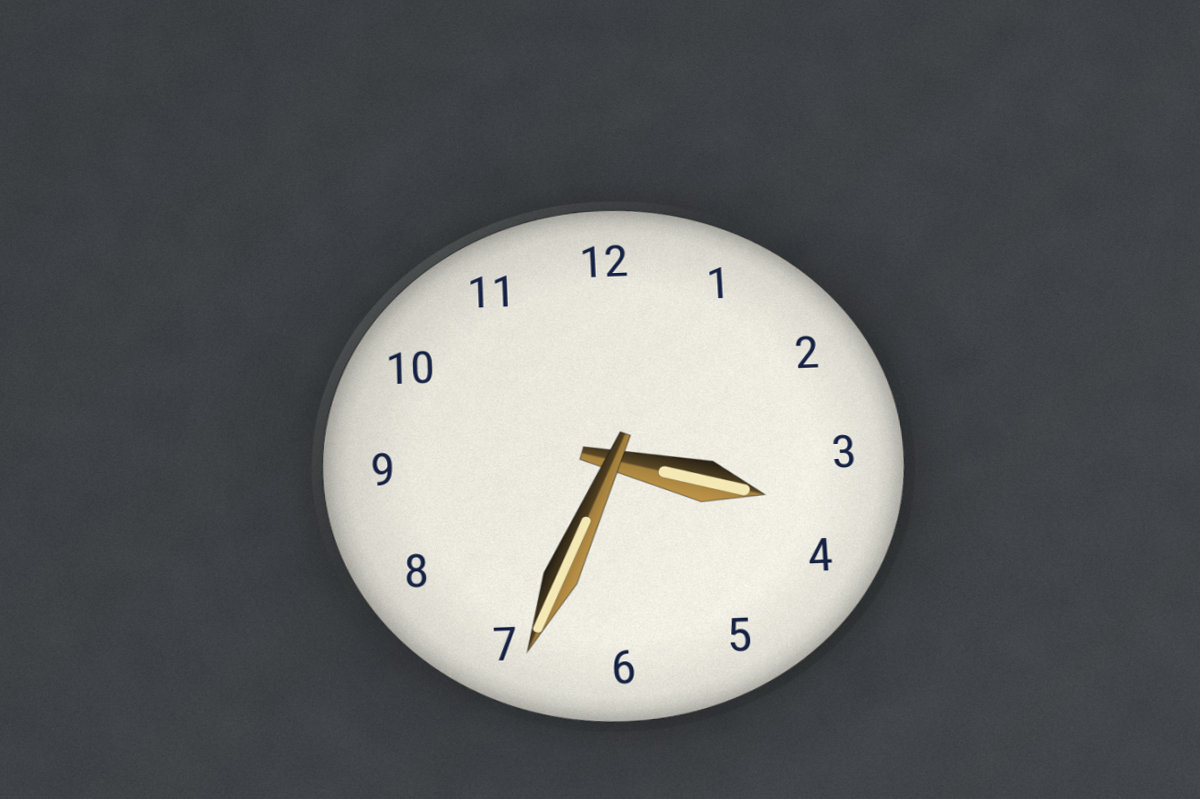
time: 3:34
